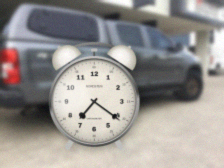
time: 7:21
